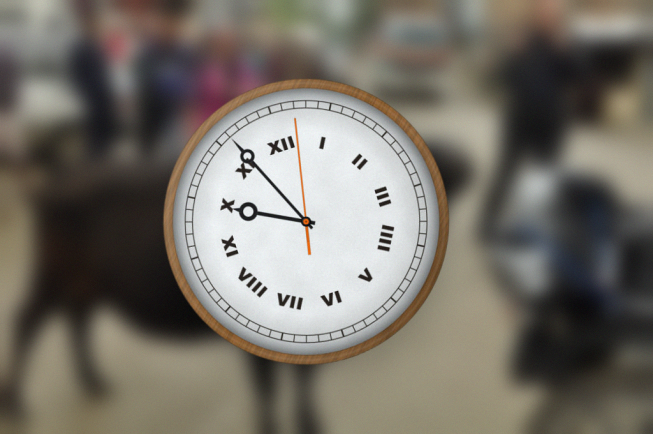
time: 9:56:02
